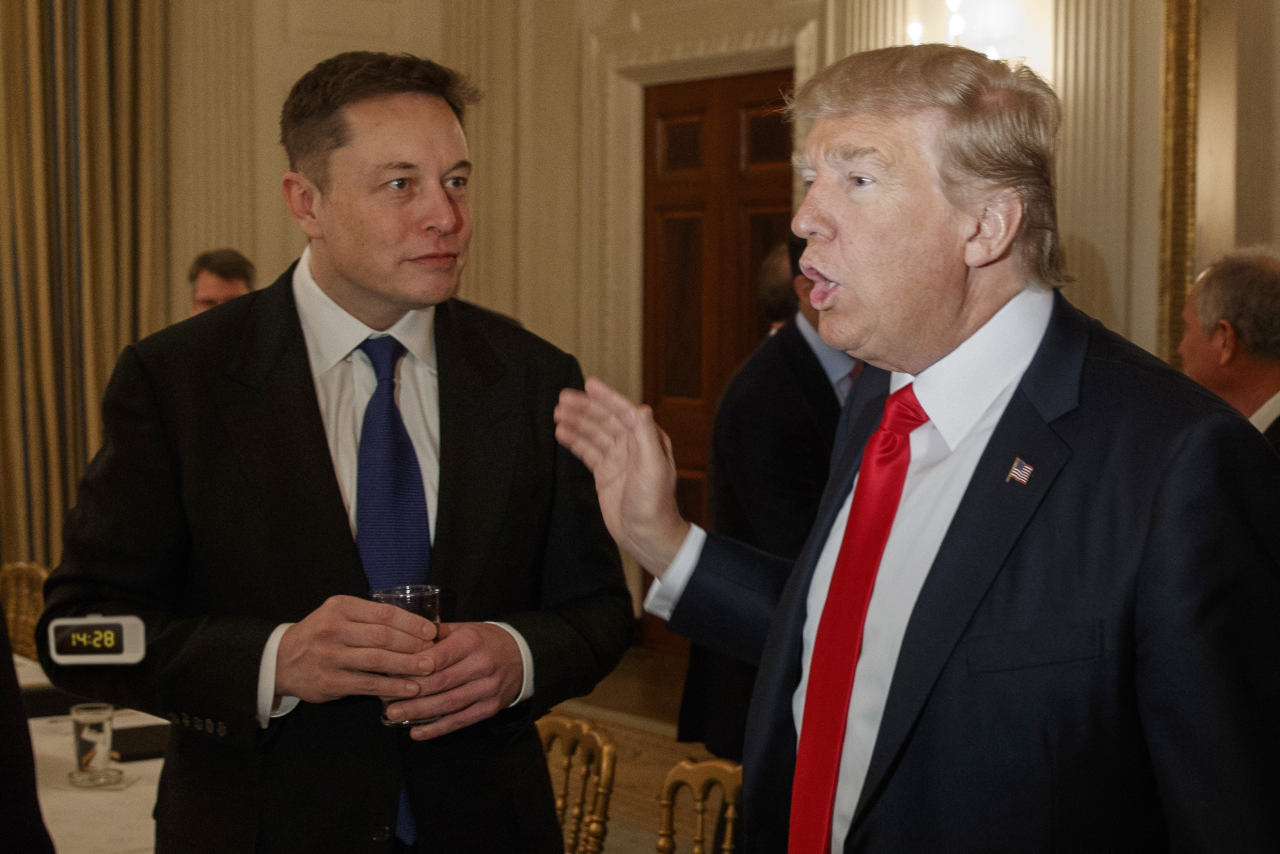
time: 14:28
